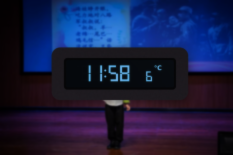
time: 11:58
